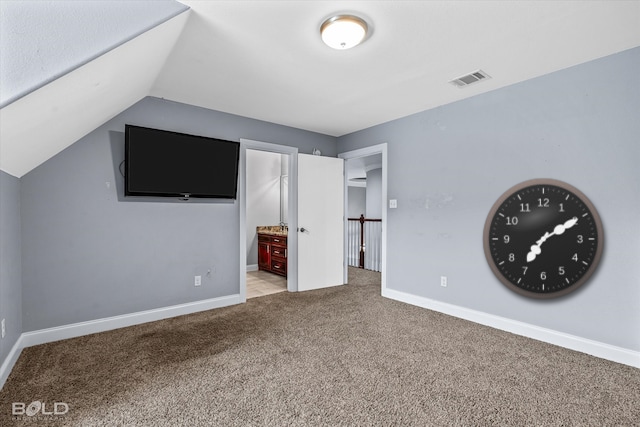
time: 7:10
